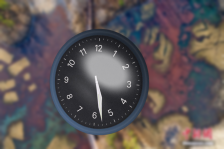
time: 5:28
